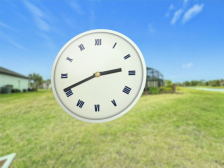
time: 2:41
